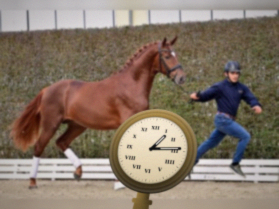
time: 1:14
